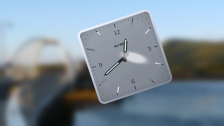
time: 12:41
